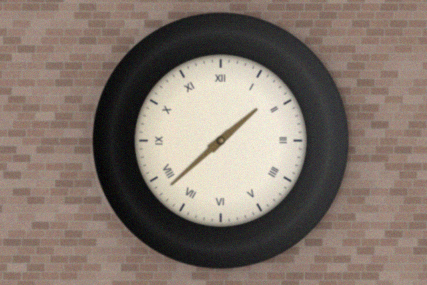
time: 1:38
